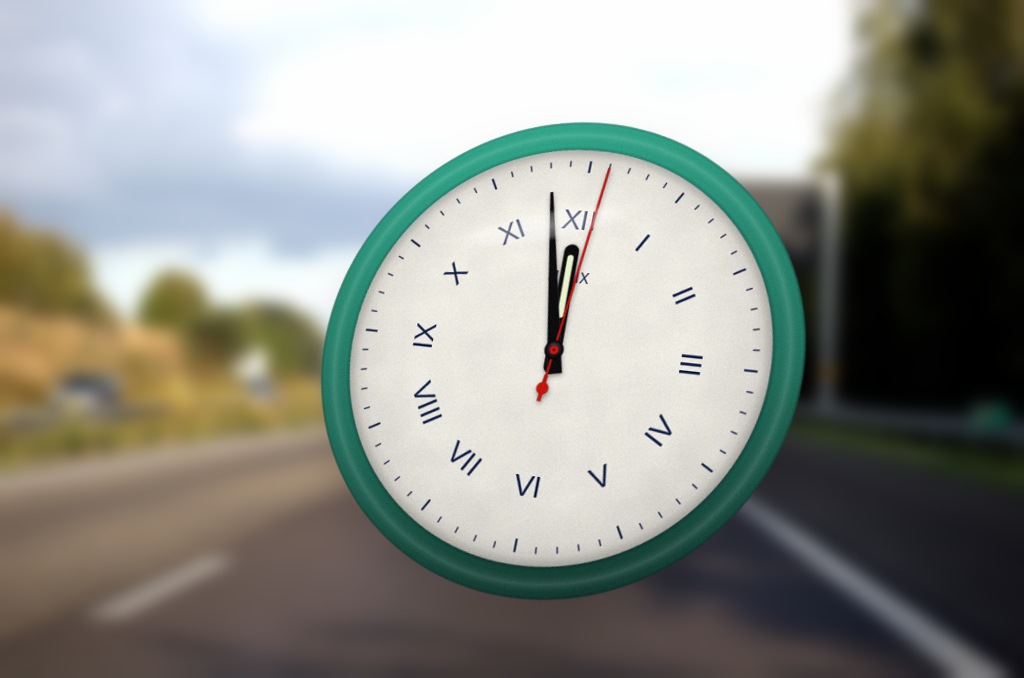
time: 11:58:01
